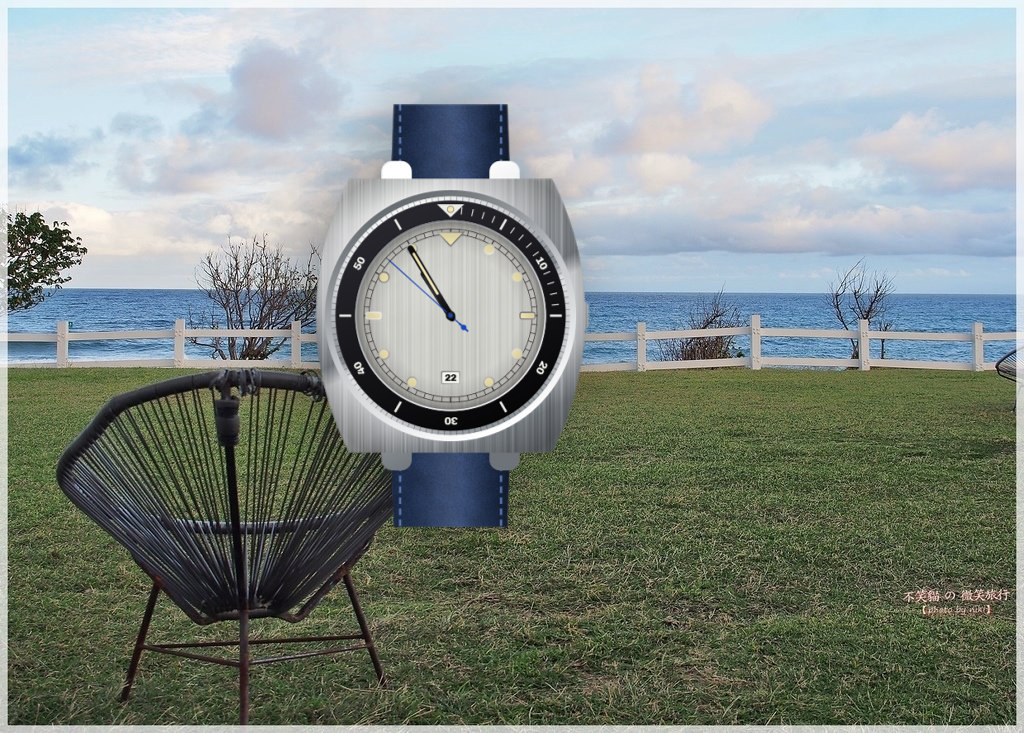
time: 10:54:52
